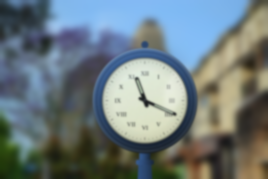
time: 11:19
